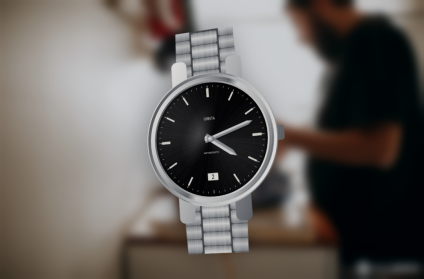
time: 4:12
